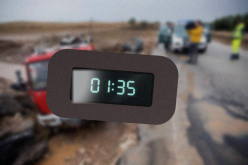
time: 1:35
